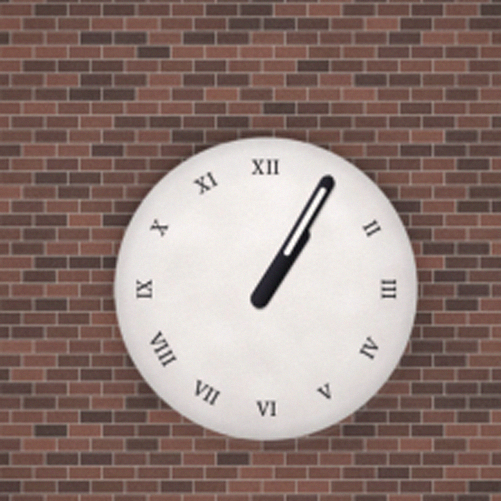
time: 1:05
